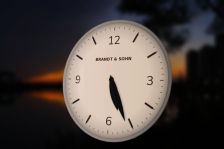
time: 5:26
